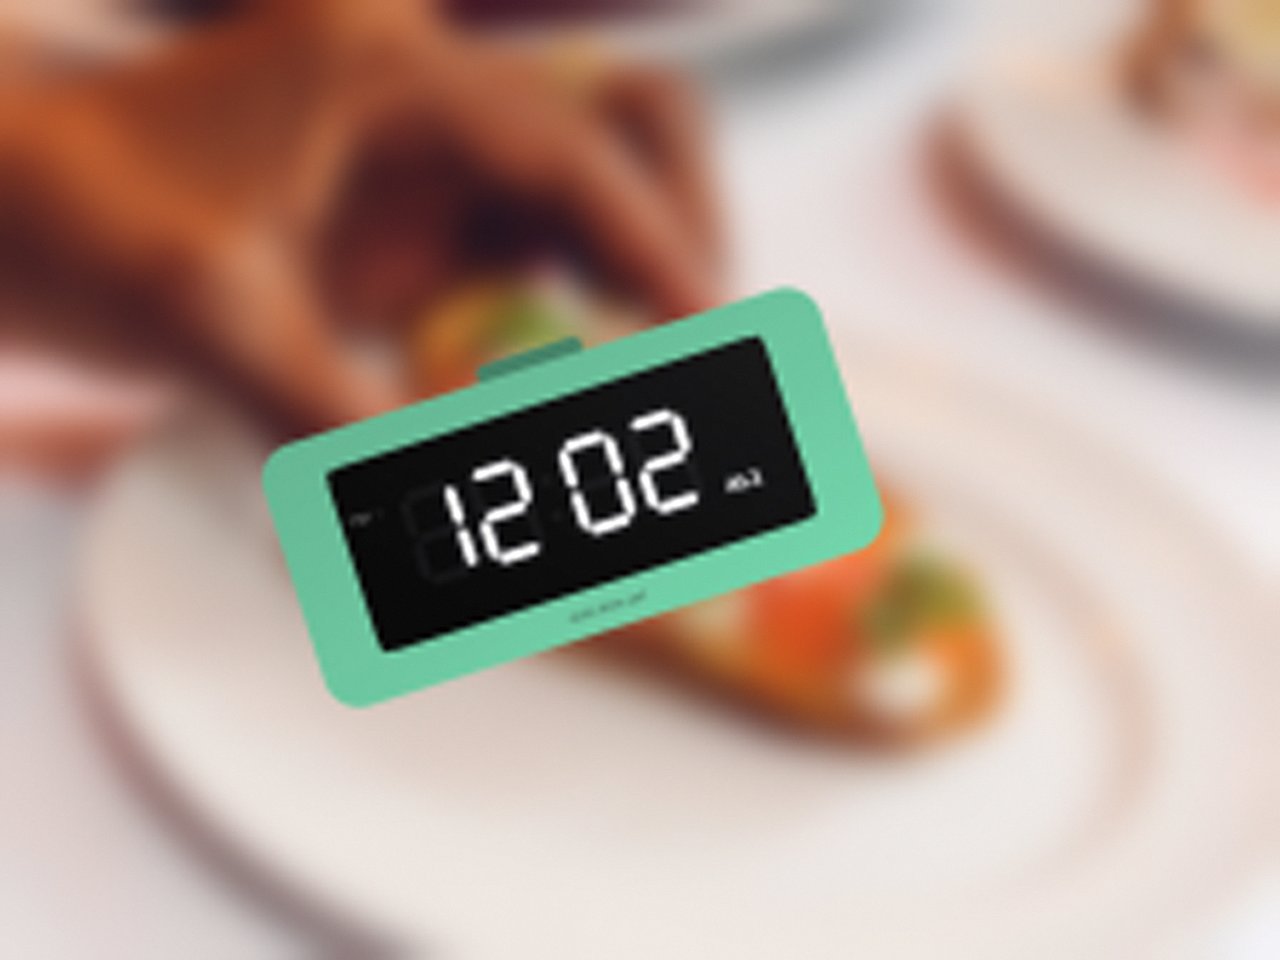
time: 12:02
